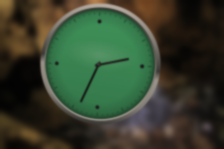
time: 2:34
